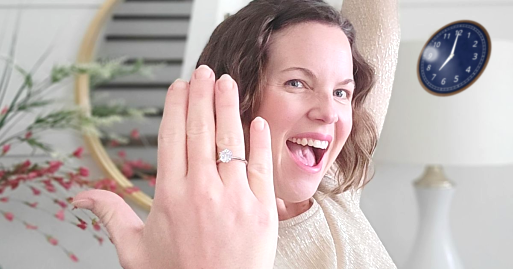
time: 7:00
